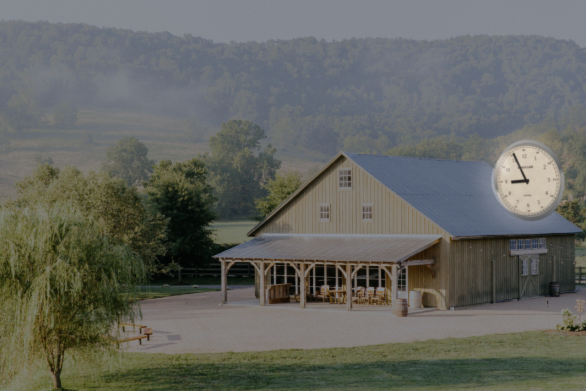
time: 8:56
